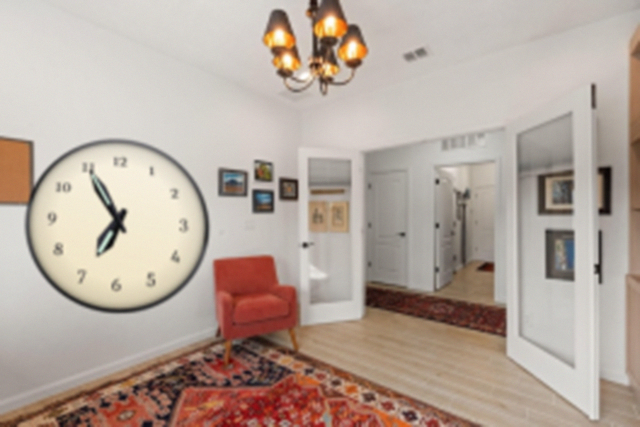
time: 6:55
